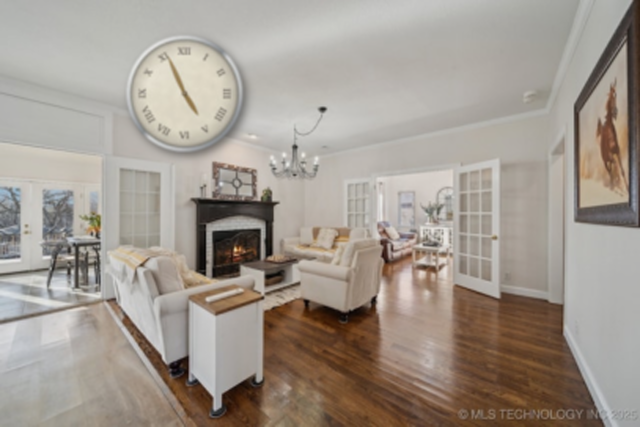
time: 4:56
